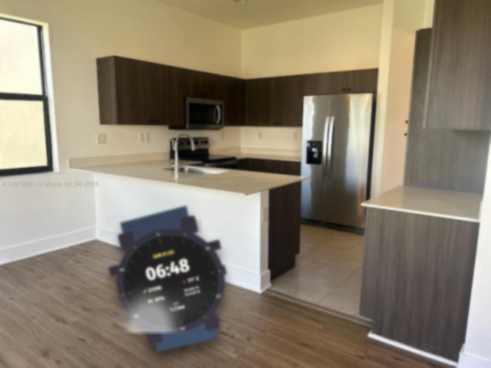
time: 6:48
